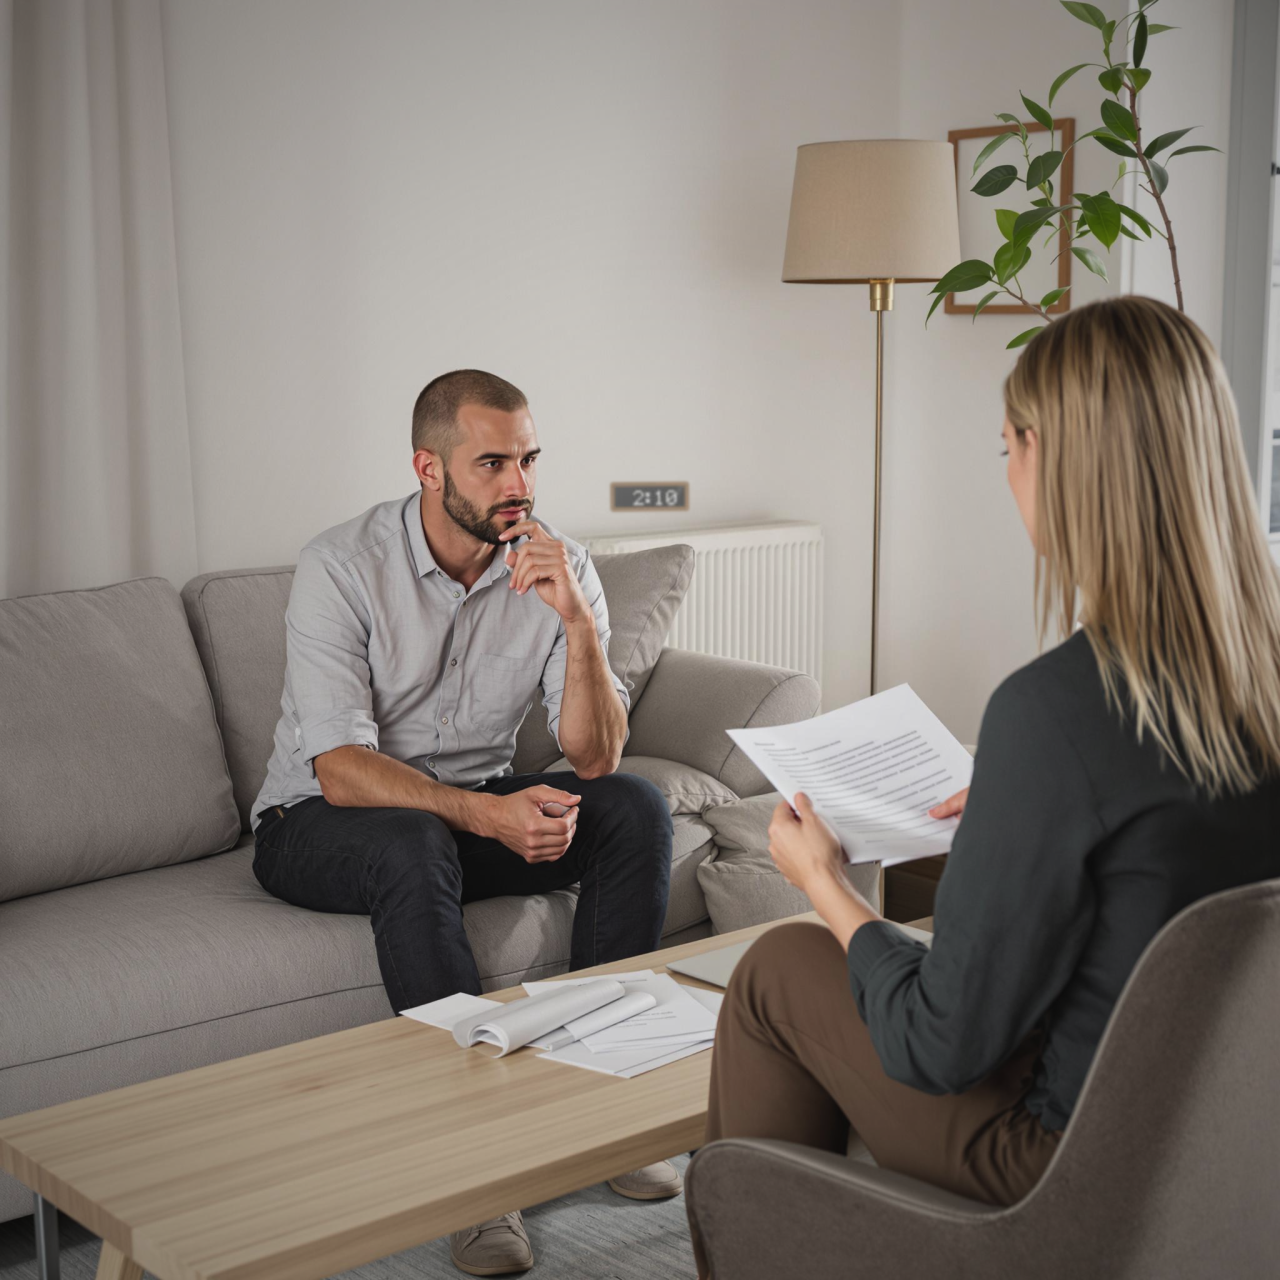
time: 2:10
